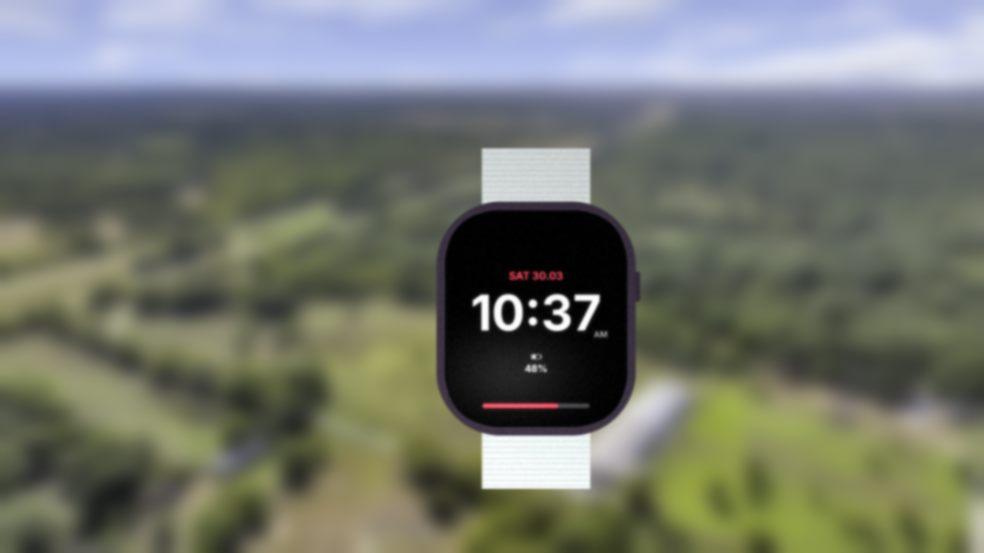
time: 10:37
